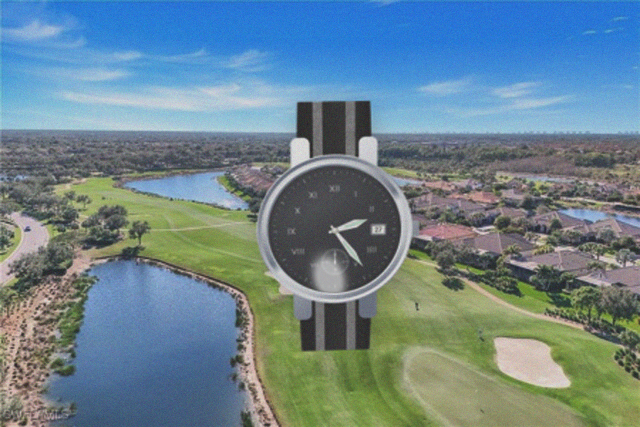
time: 2:24
